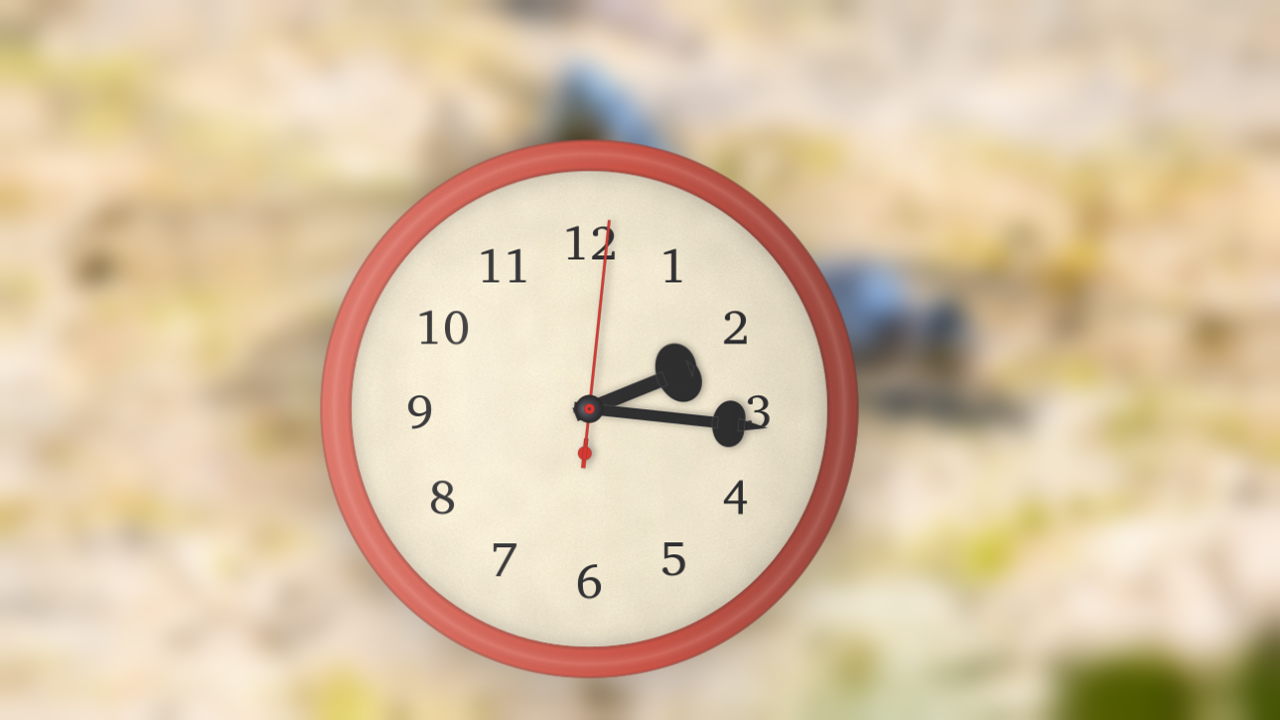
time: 2:16:01
